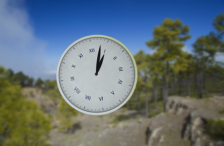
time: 1:03
